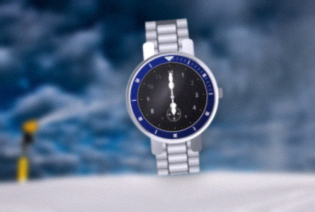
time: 6:00
